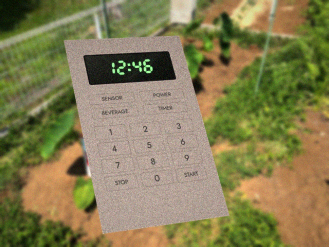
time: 12:46
